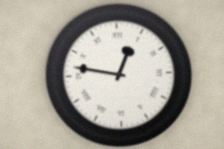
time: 12:47
